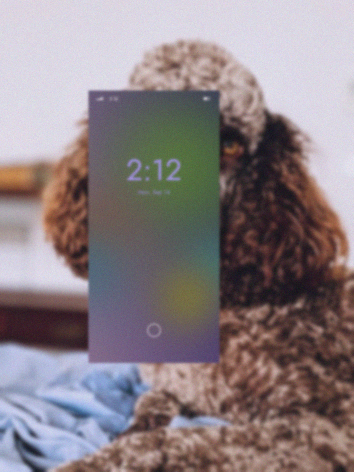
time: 2:12
